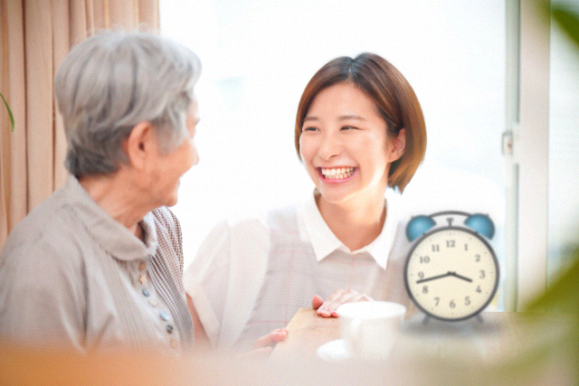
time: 3:43
